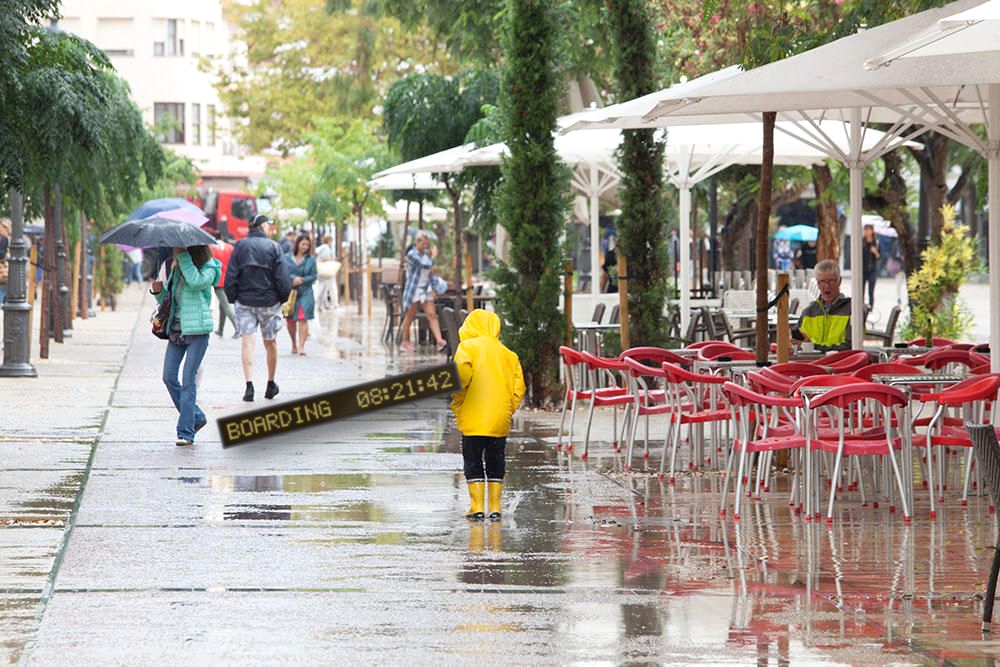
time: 8:21:42
